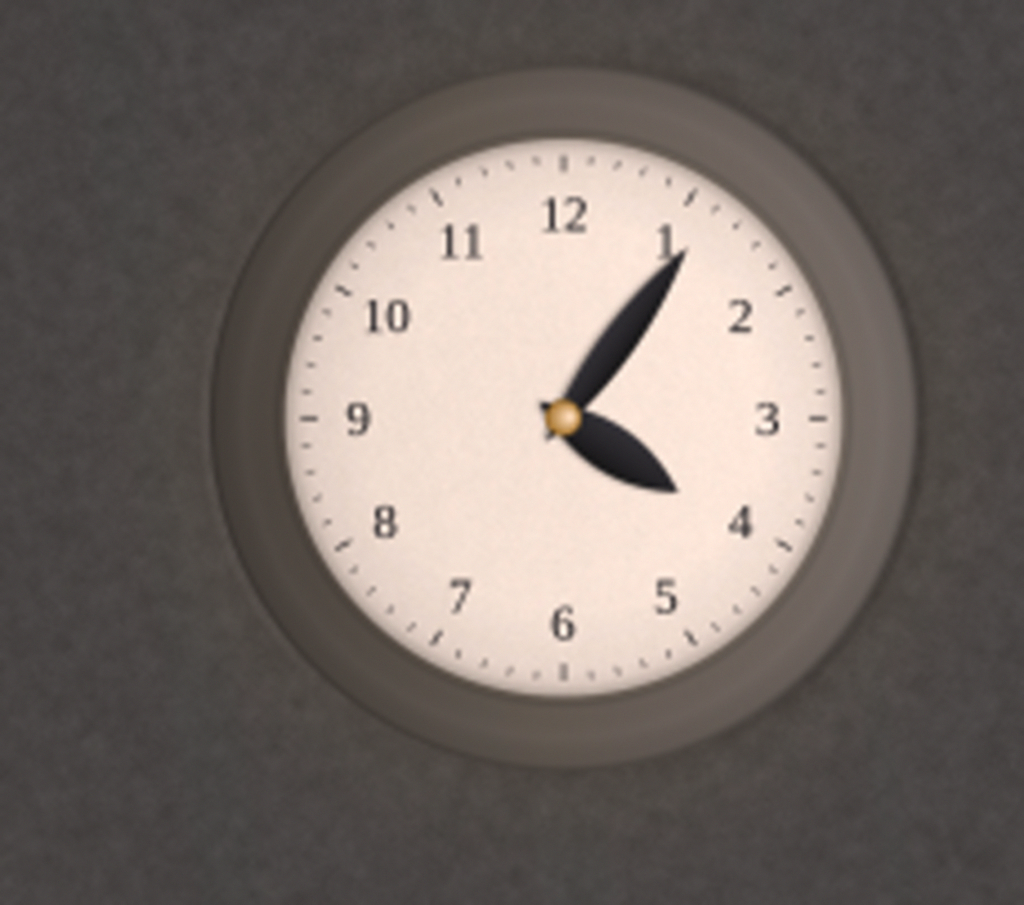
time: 4:06
